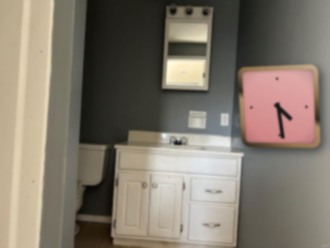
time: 4:29
